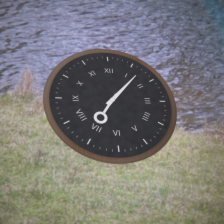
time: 7:07
